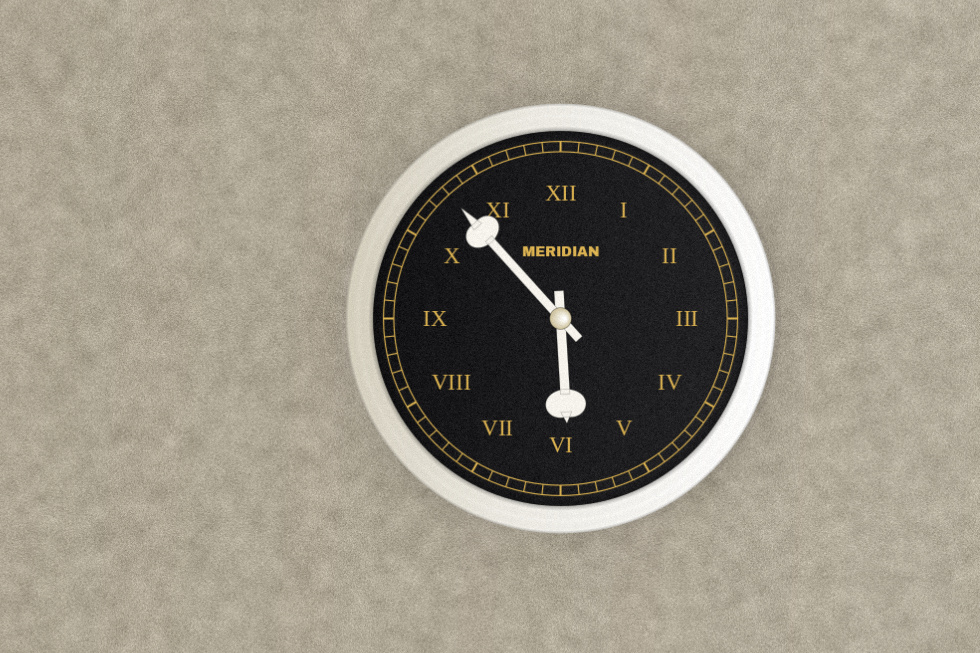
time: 5:53
